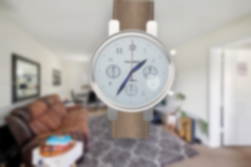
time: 1:35
